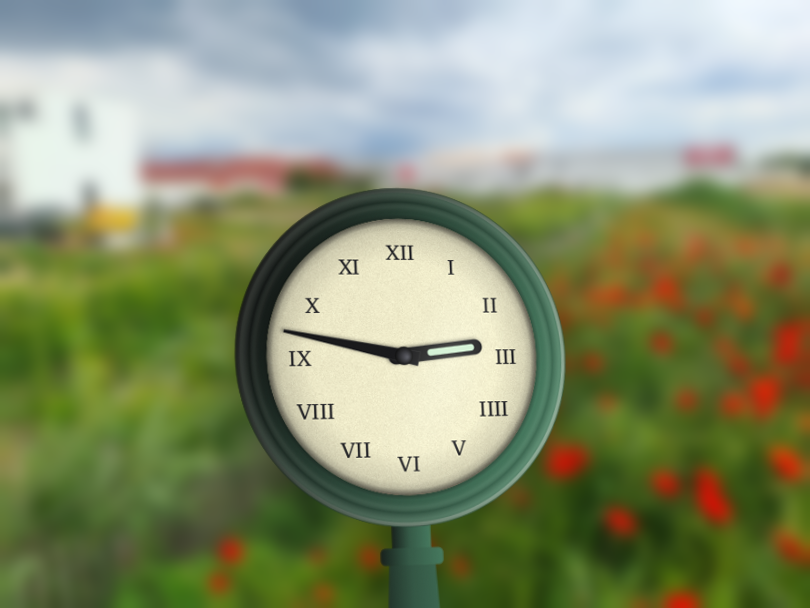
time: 2:47
